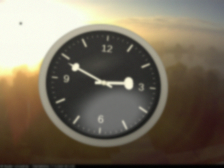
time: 2:49
